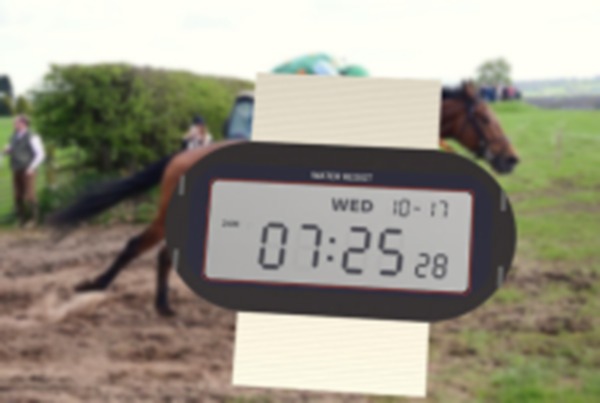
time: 7:25:28
